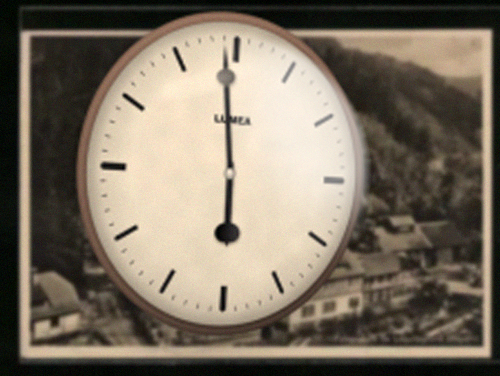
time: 5:59
